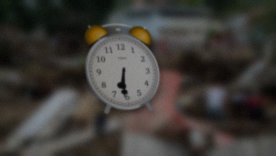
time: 6:31
